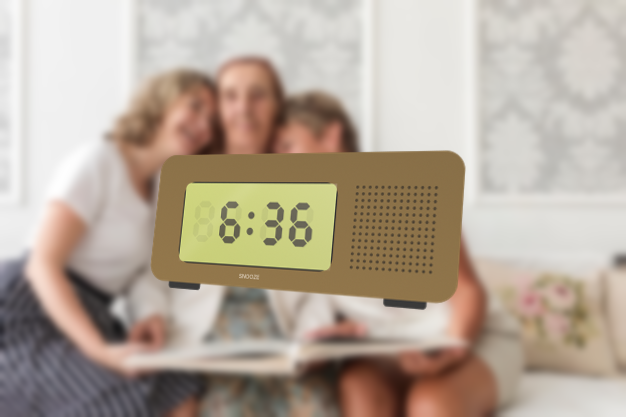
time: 6:36
